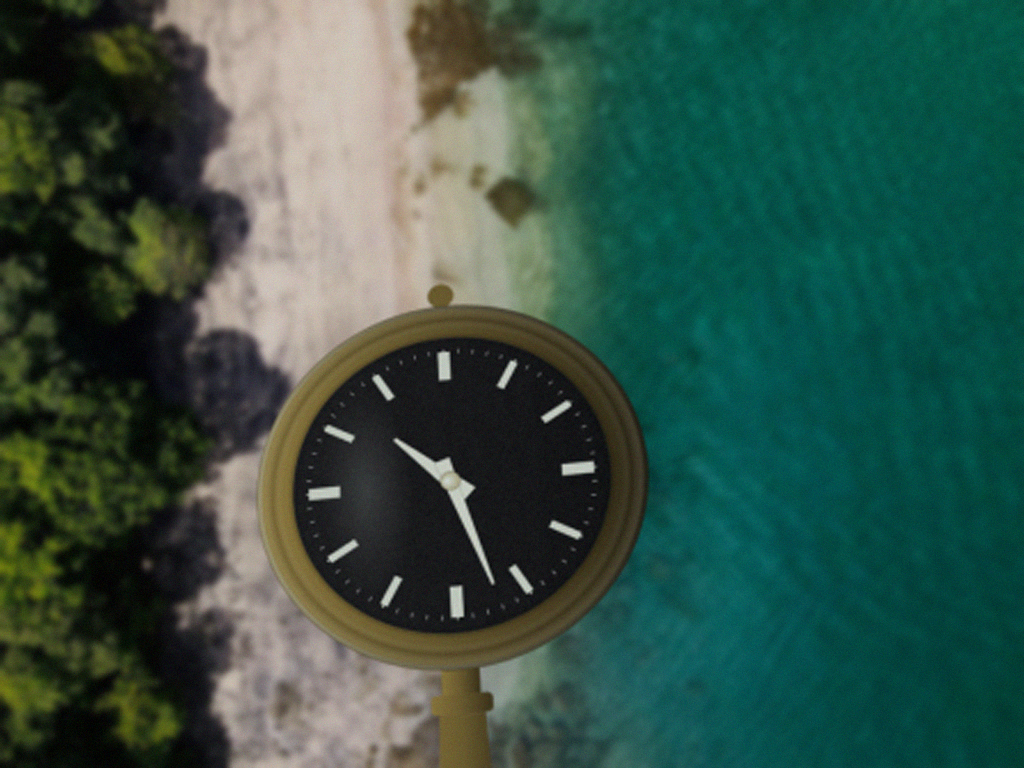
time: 10:27
